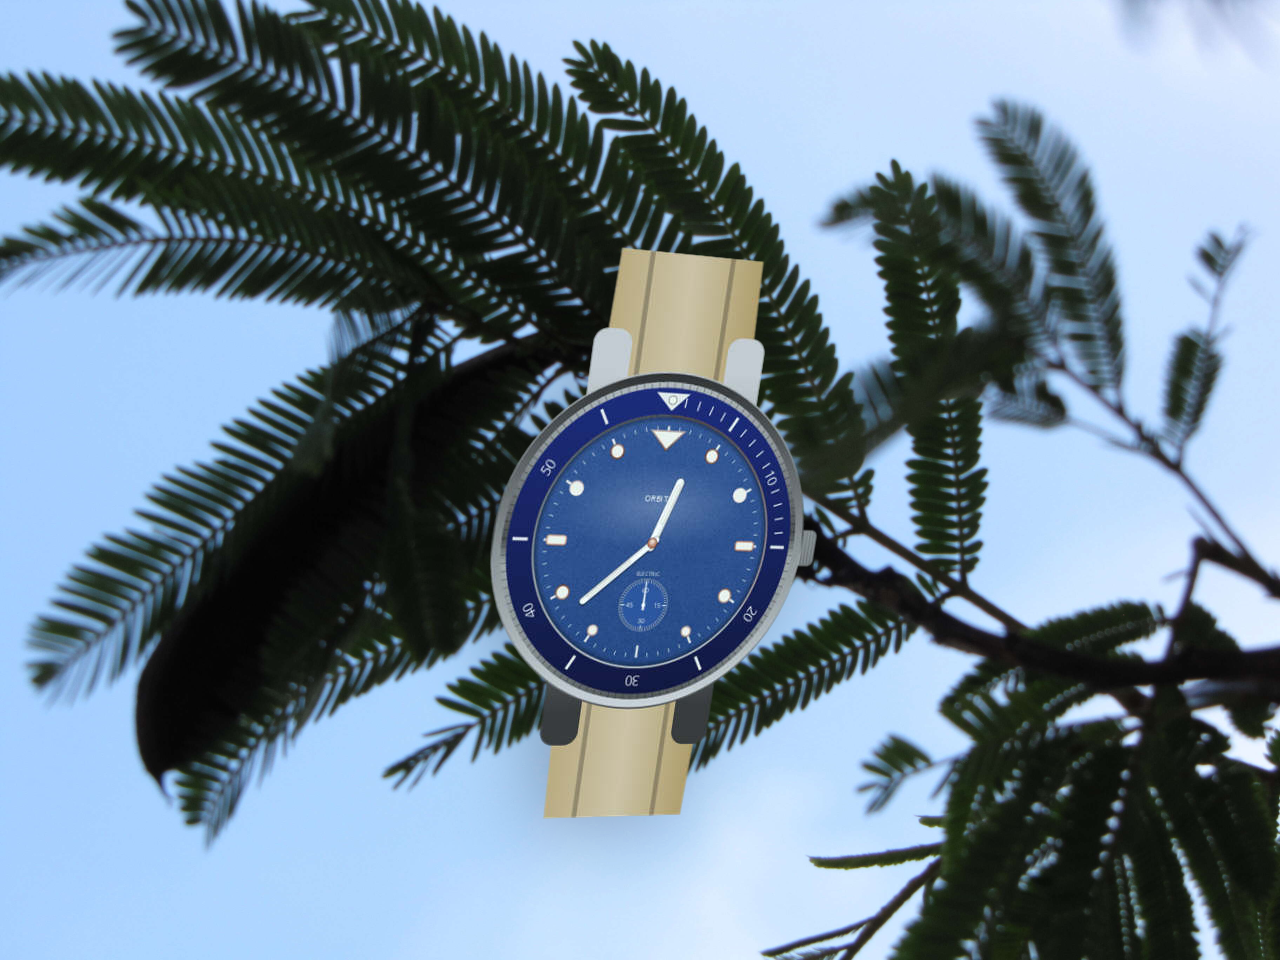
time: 12:38
